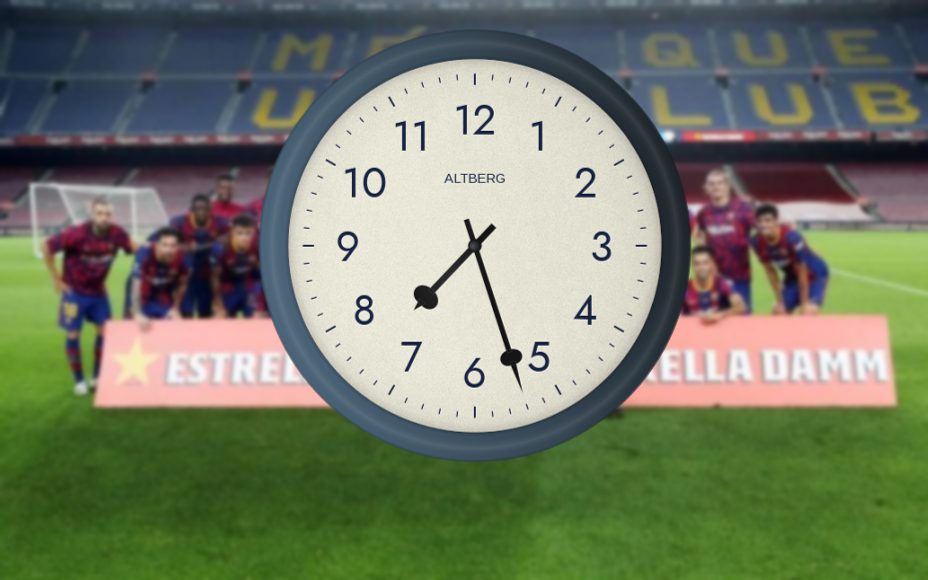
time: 7:27
